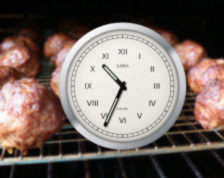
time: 10:34
